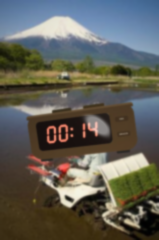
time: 0:14
